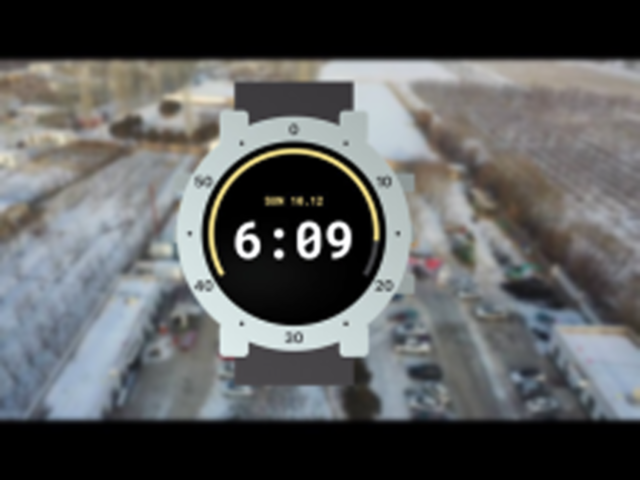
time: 6:09
